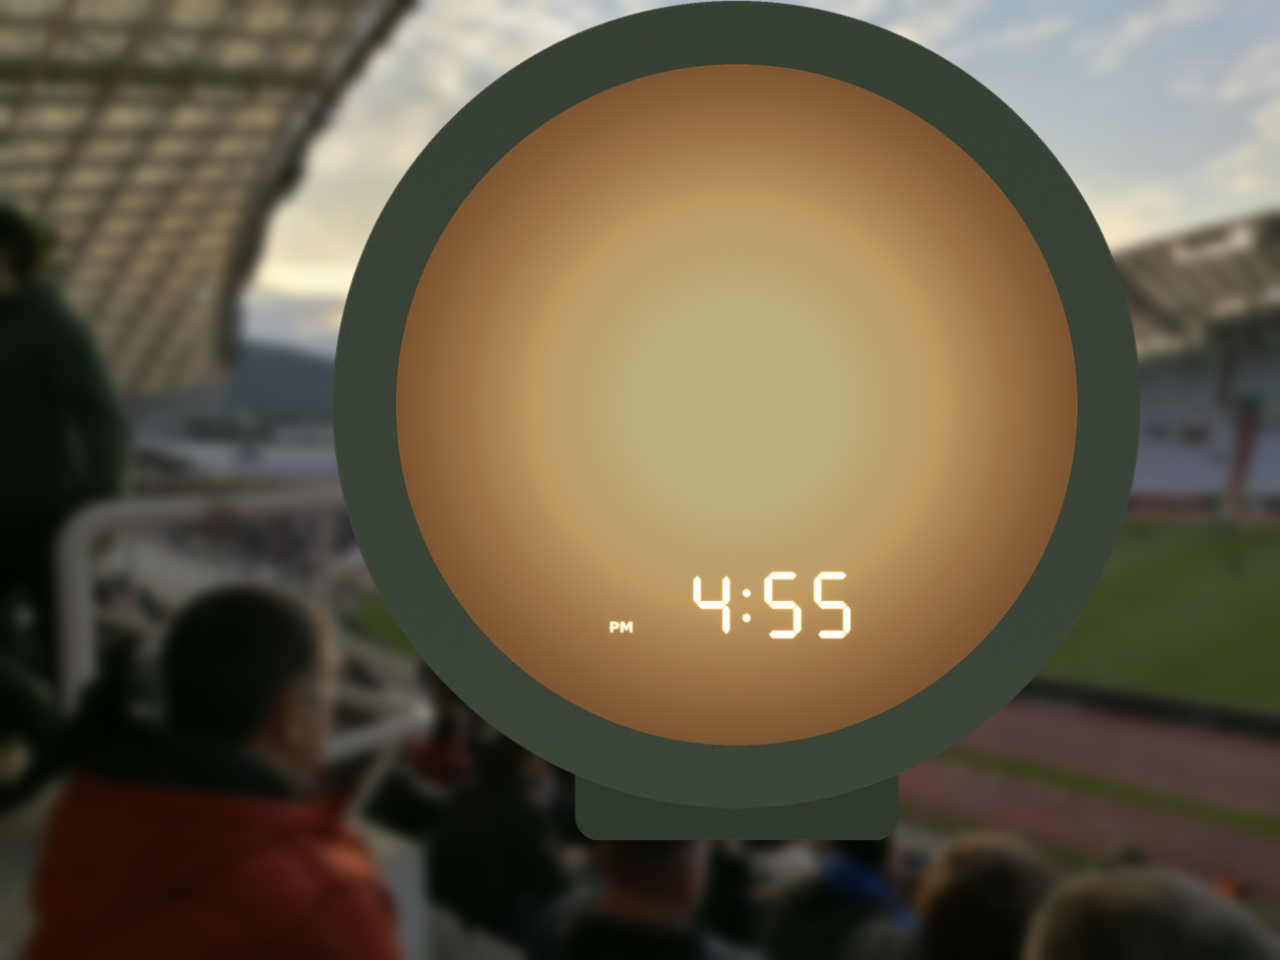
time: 4:55
